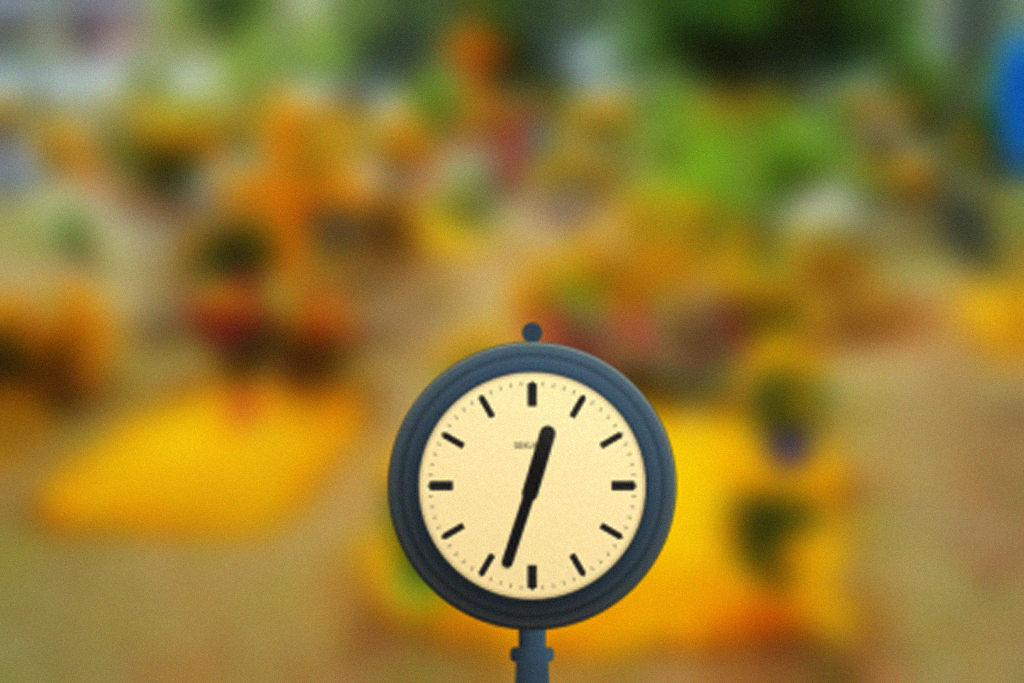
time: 12:33
